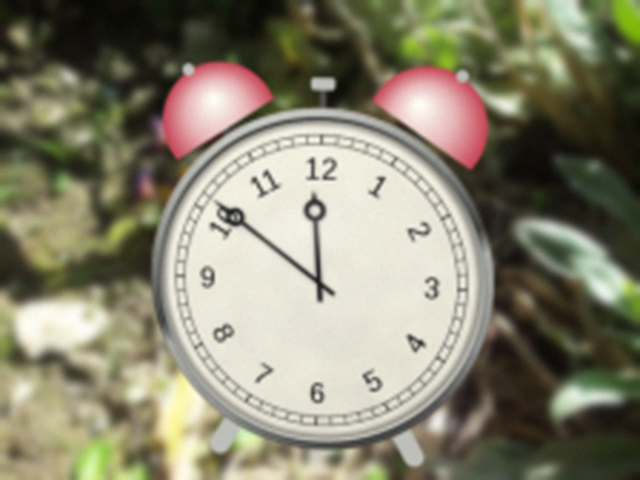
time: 11:51
